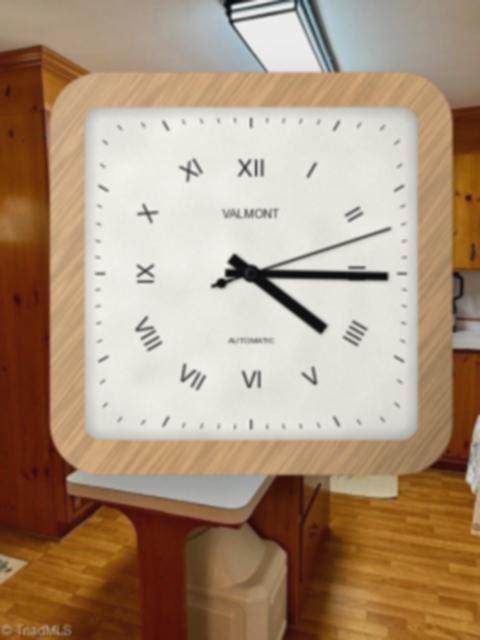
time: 4:15:12
